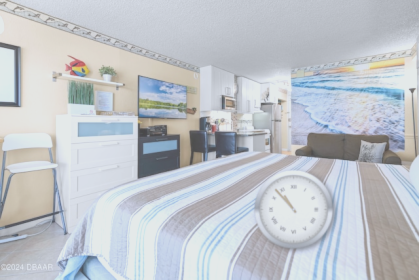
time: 10:53
